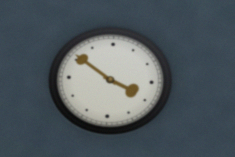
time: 3:51
